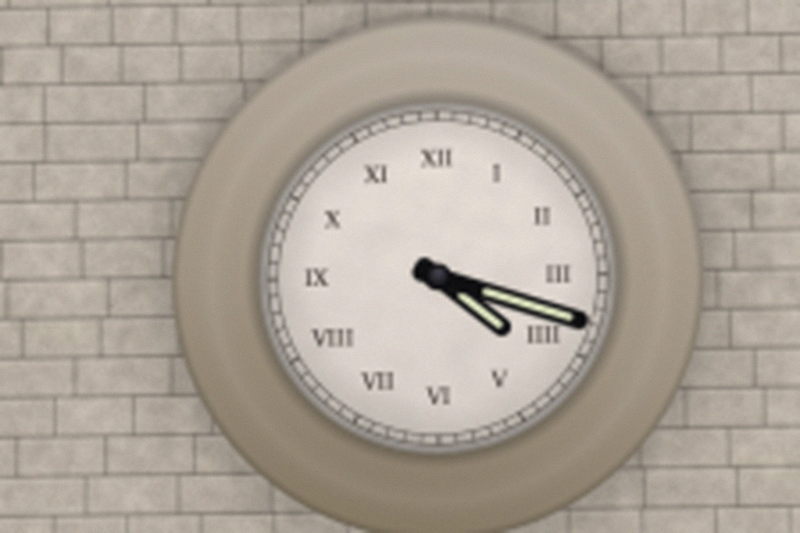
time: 4:18
